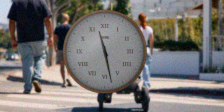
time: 11:28
